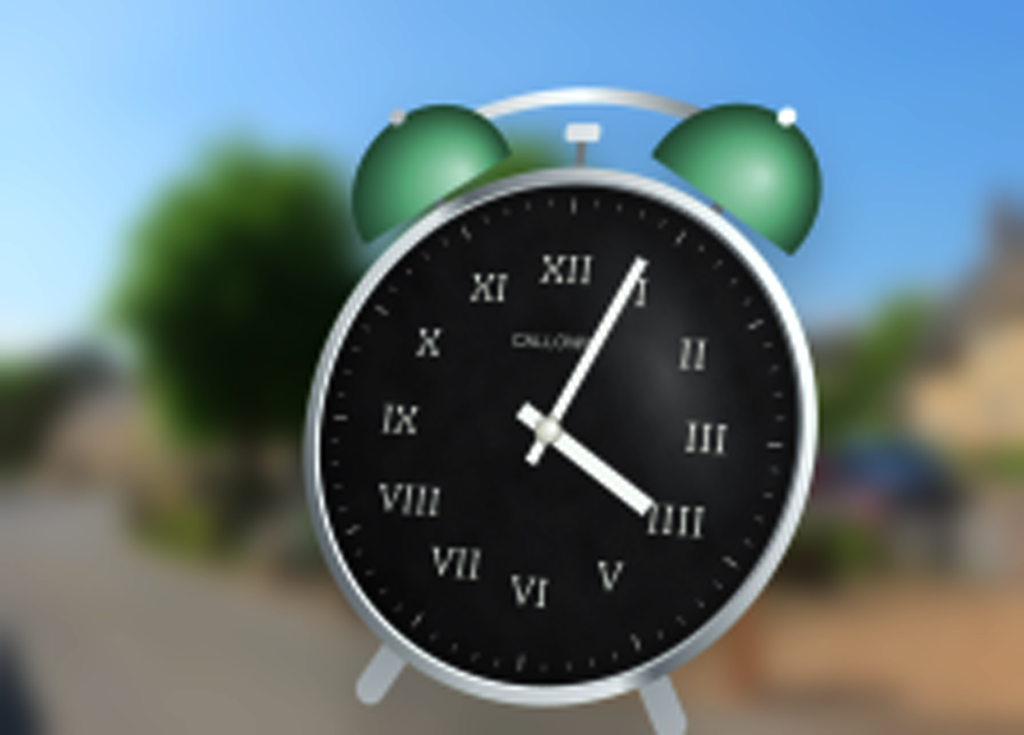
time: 4:04
